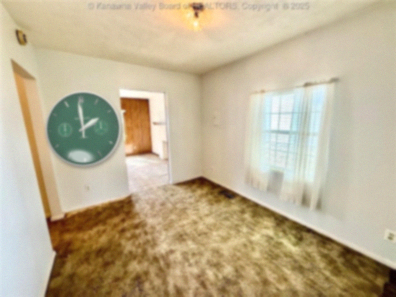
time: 1:59
